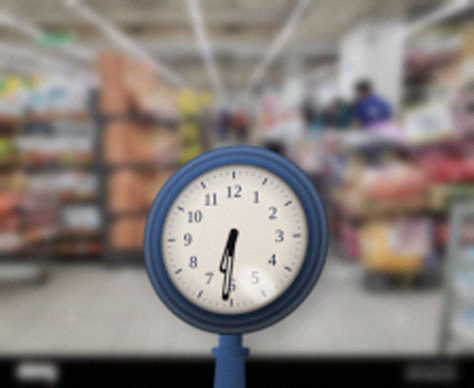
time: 6:31
